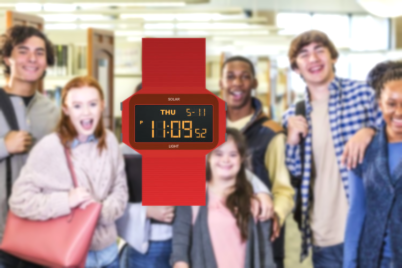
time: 11:09:52
